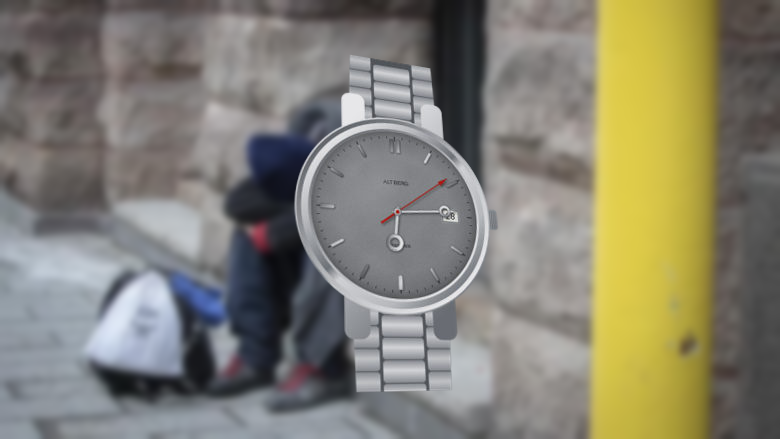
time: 6:14:09
